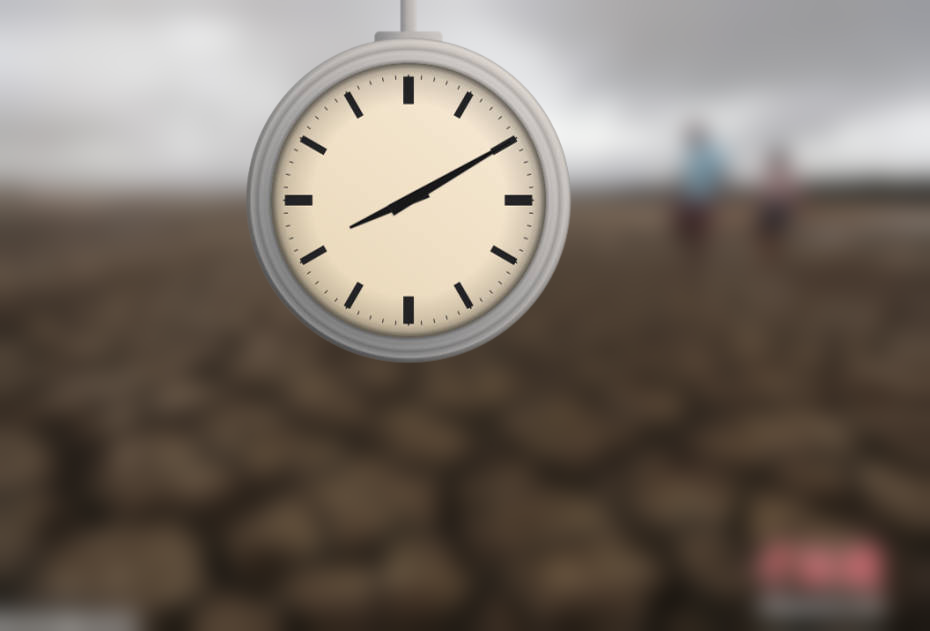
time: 8:10
